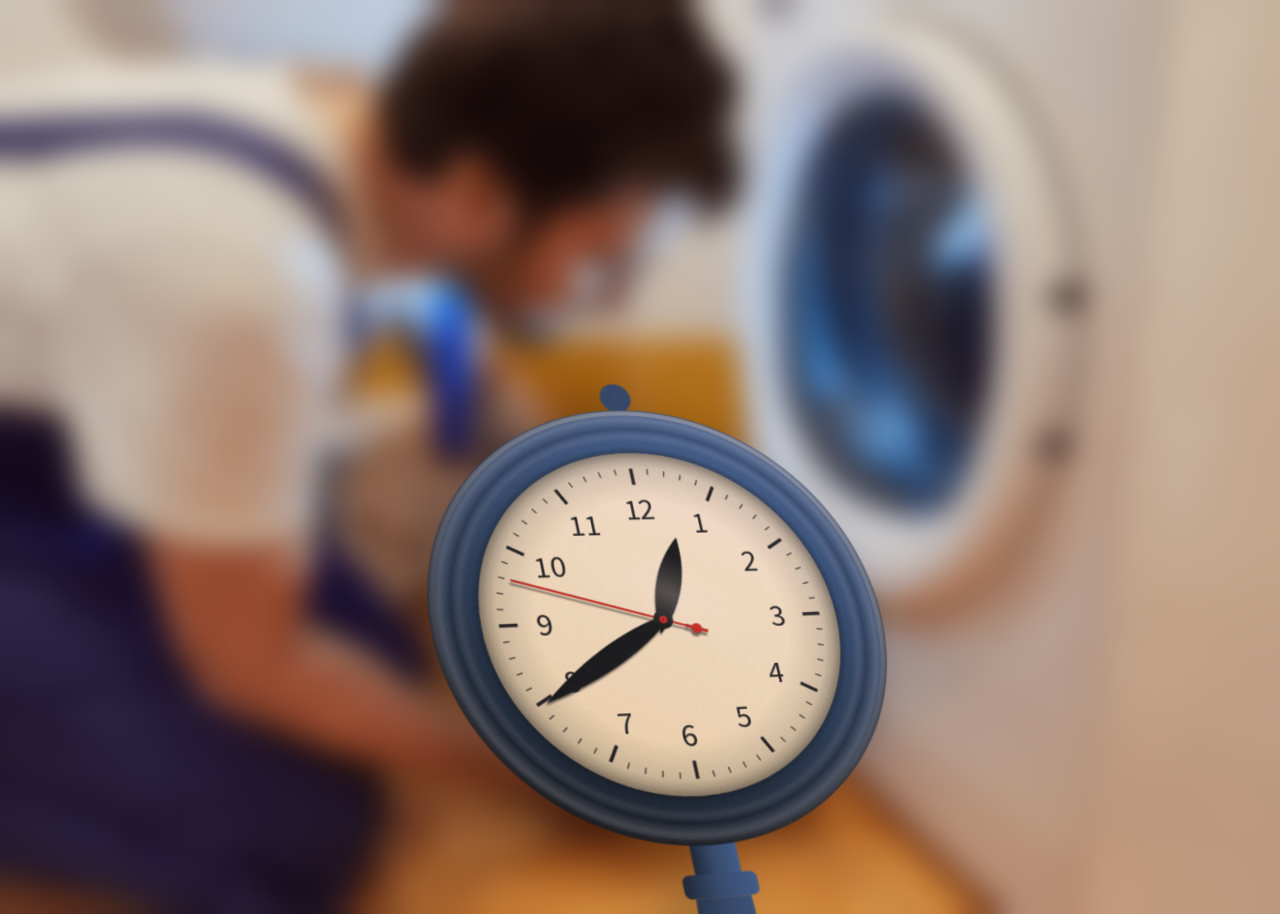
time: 12:39:48
